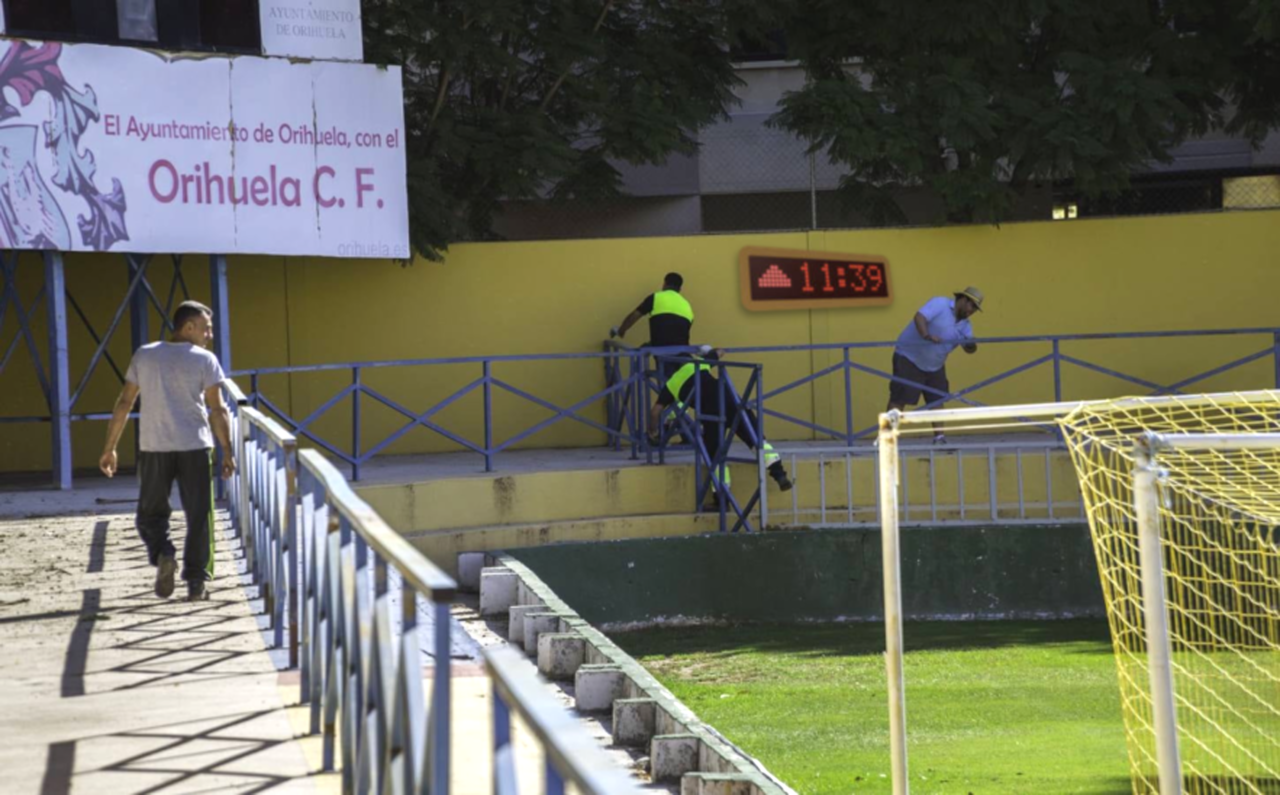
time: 11:39
